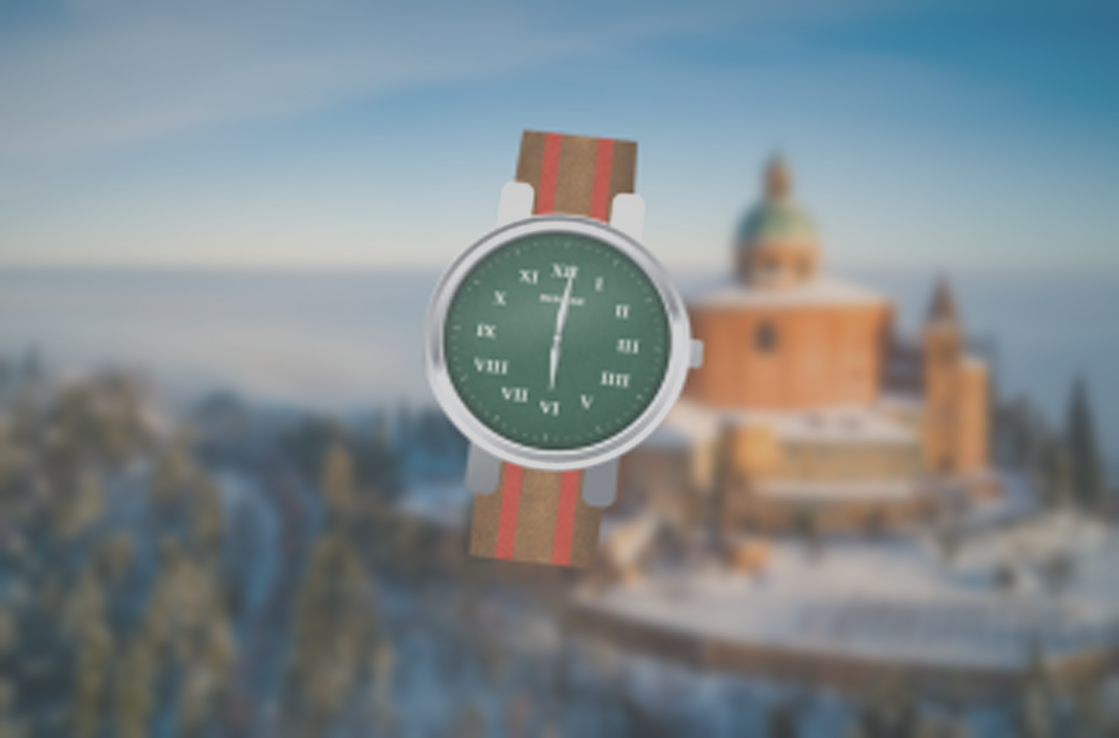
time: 6:01
